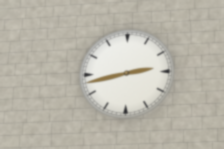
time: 2:43
